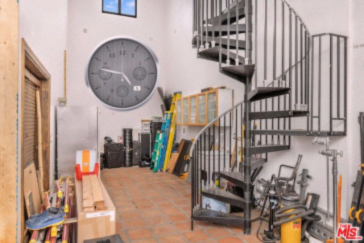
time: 4:47
